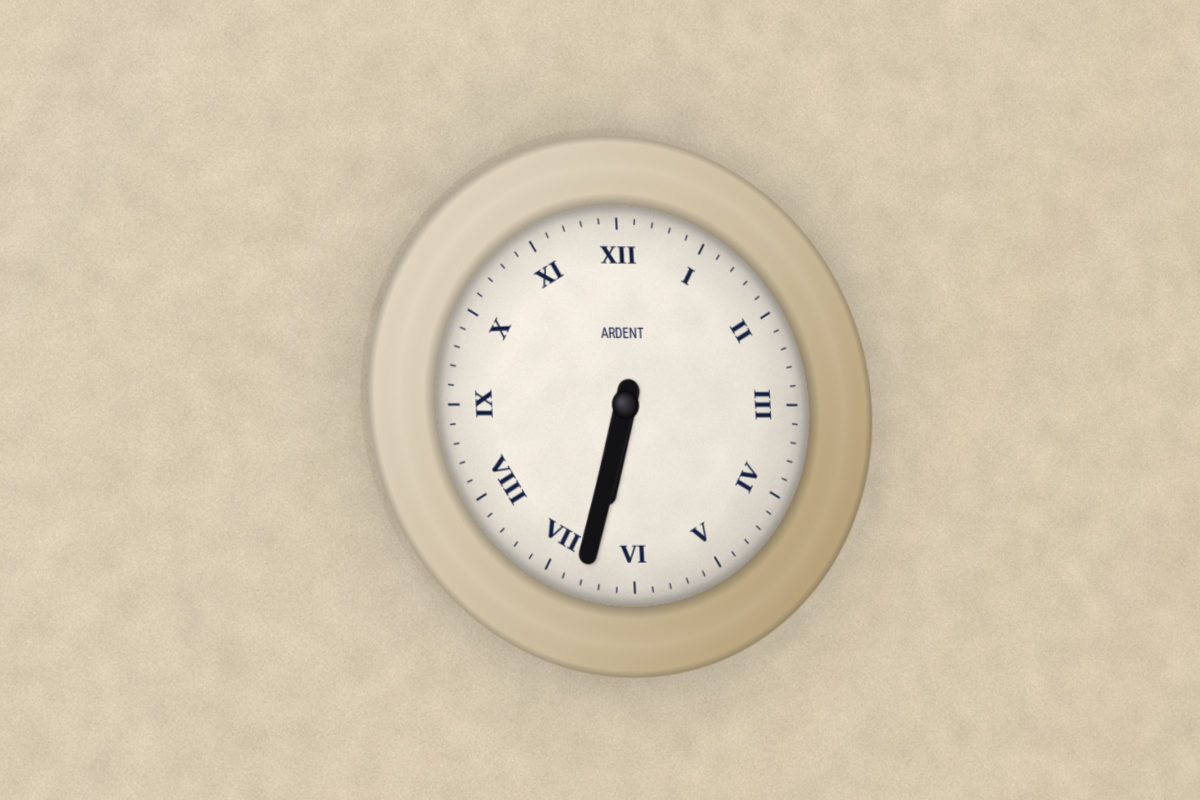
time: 6:33
